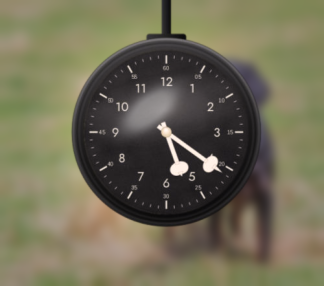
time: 5:21
